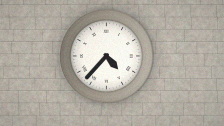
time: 4:37
